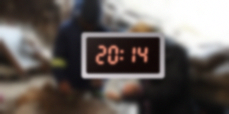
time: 20:14
